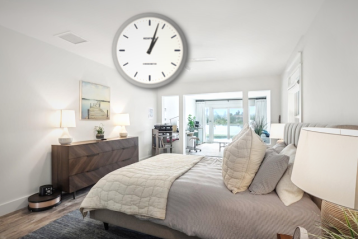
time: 1:03
